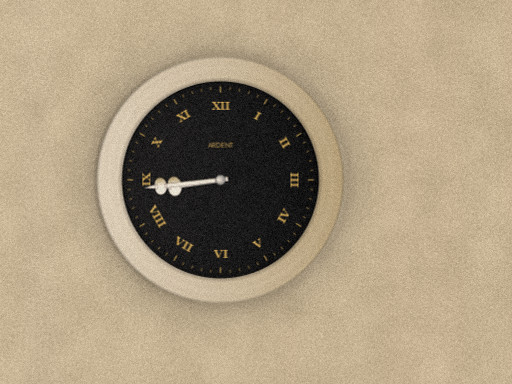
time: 8:44
